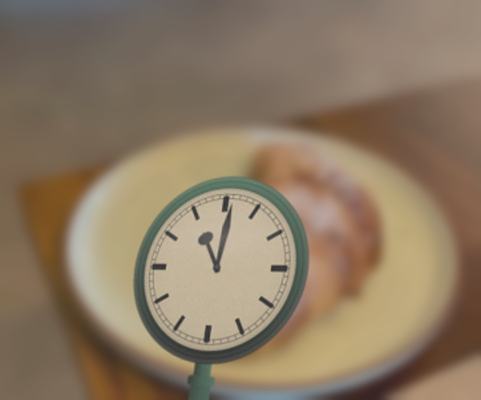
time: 11:01
